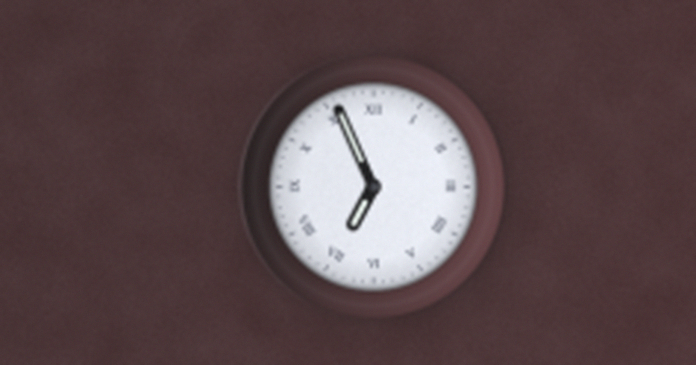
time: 6:56
